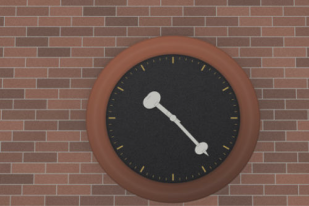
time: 10:23
